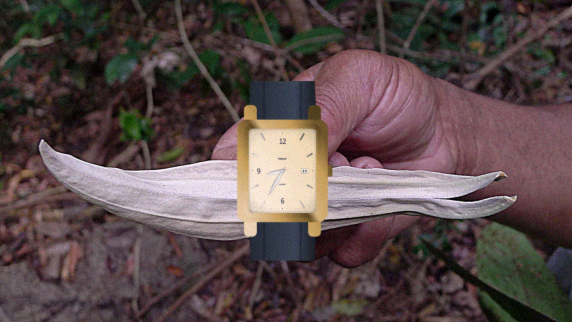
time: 8:35
